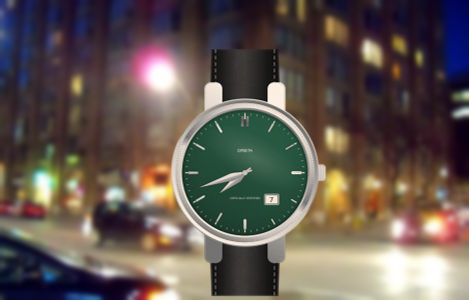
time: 7:42
